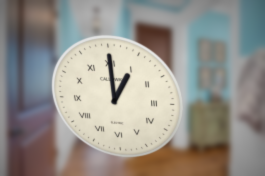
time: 1:00
